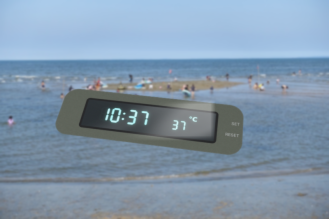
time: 10:37
